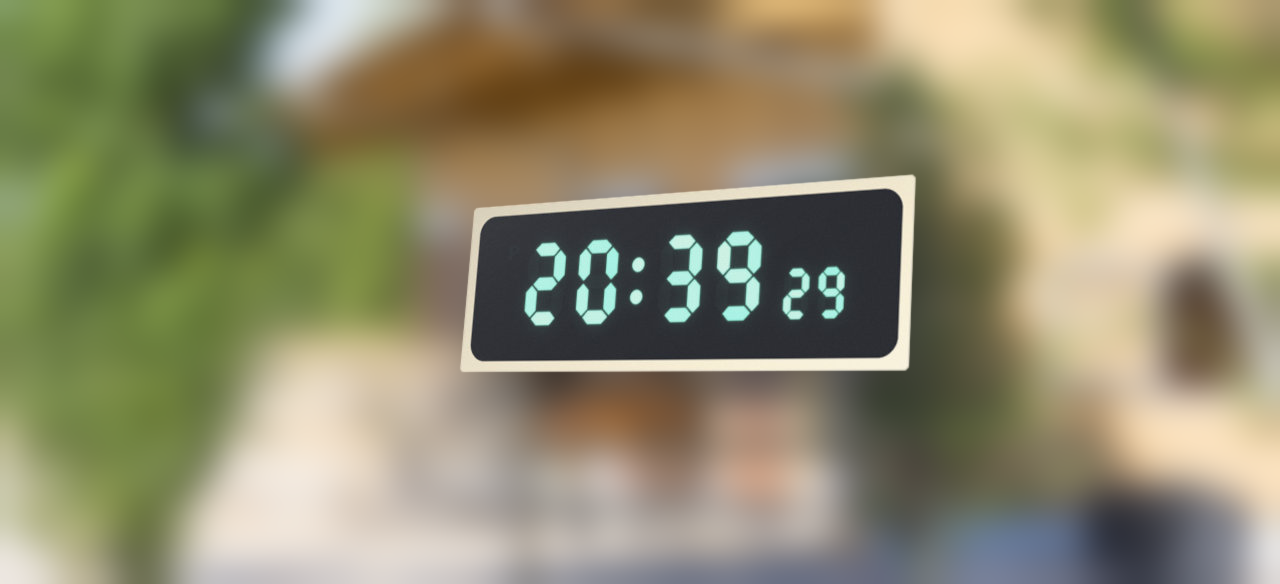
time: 20:39:29
